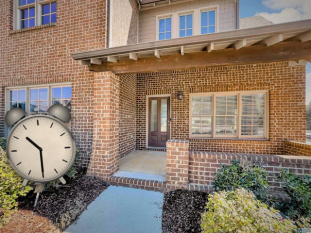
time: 10:30
